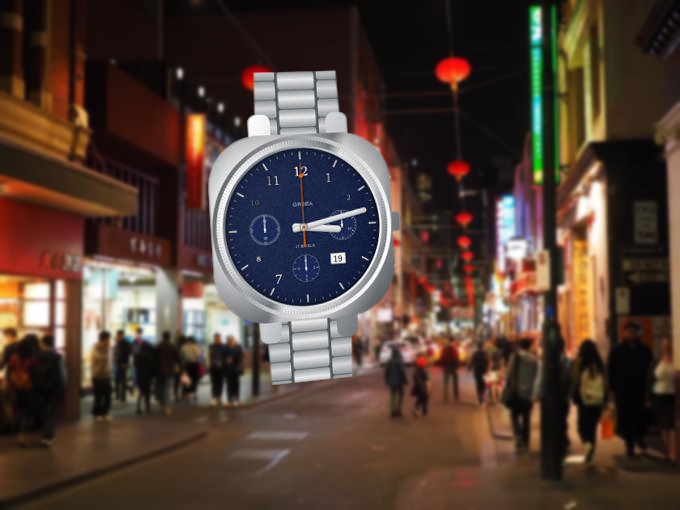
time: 3:13
